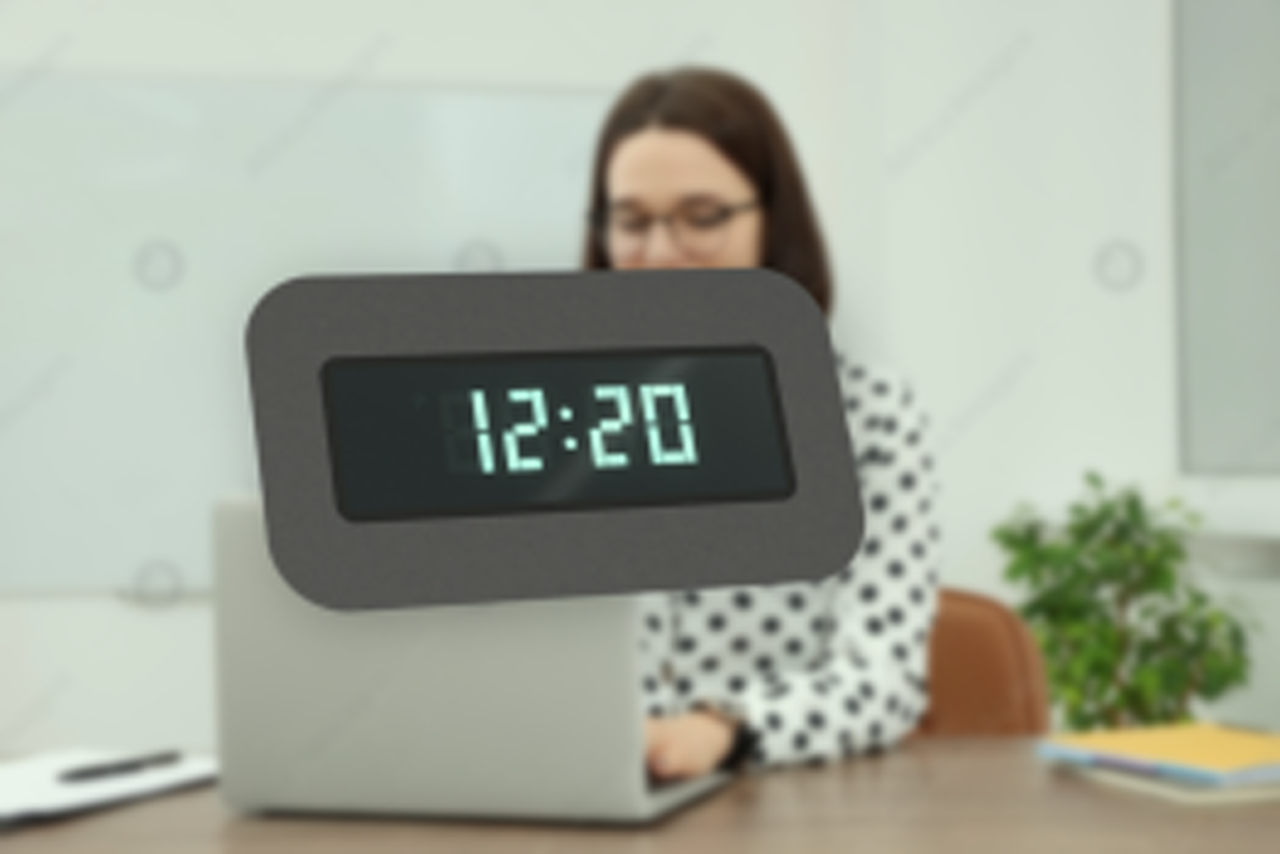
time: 12:20
